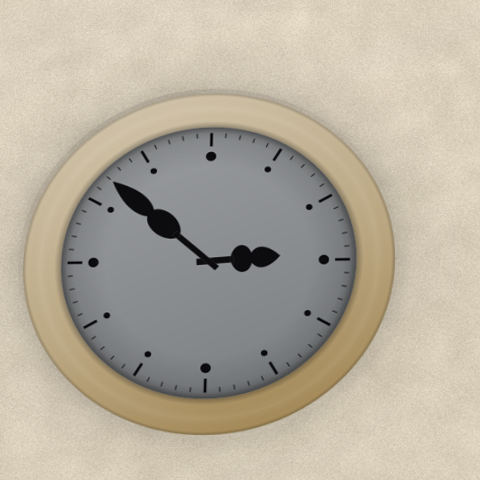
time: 2:52
